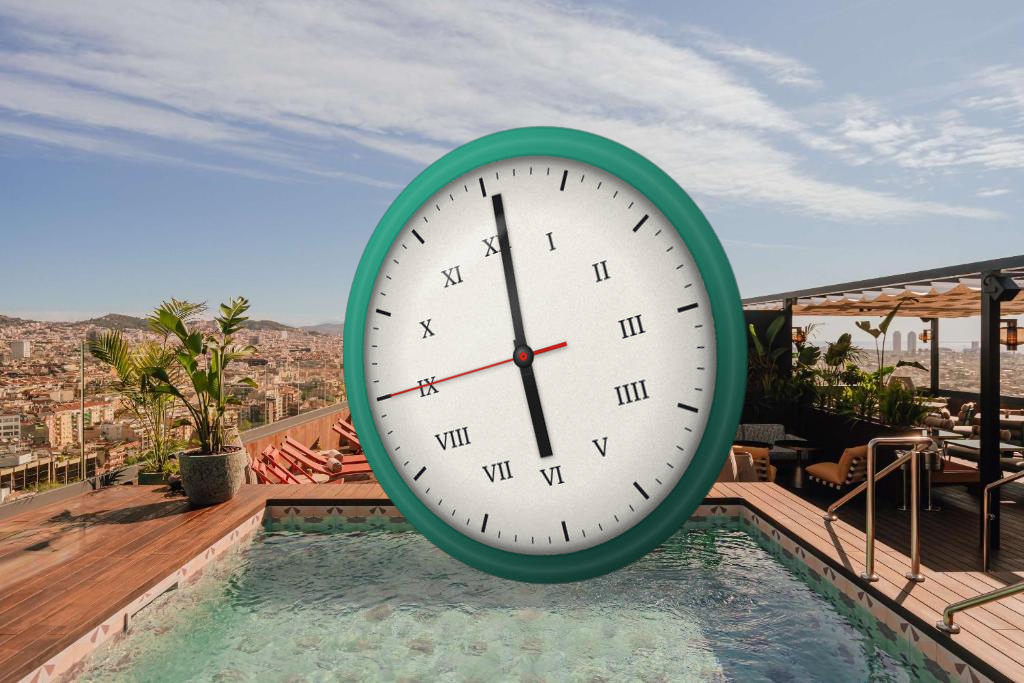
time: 6:00:45
